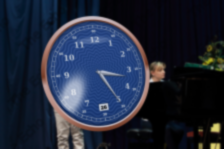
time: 3:25
